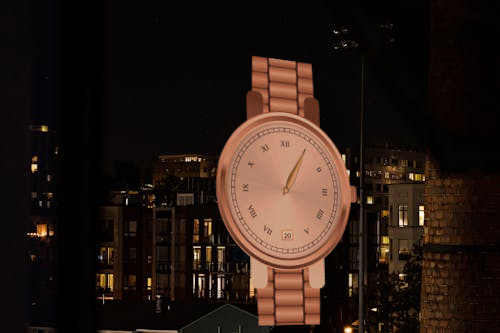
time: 1:05
